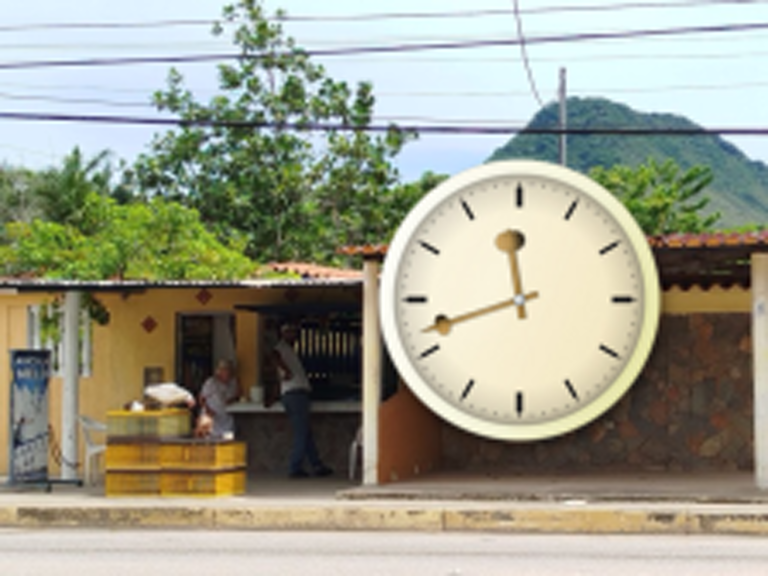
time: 11:42
